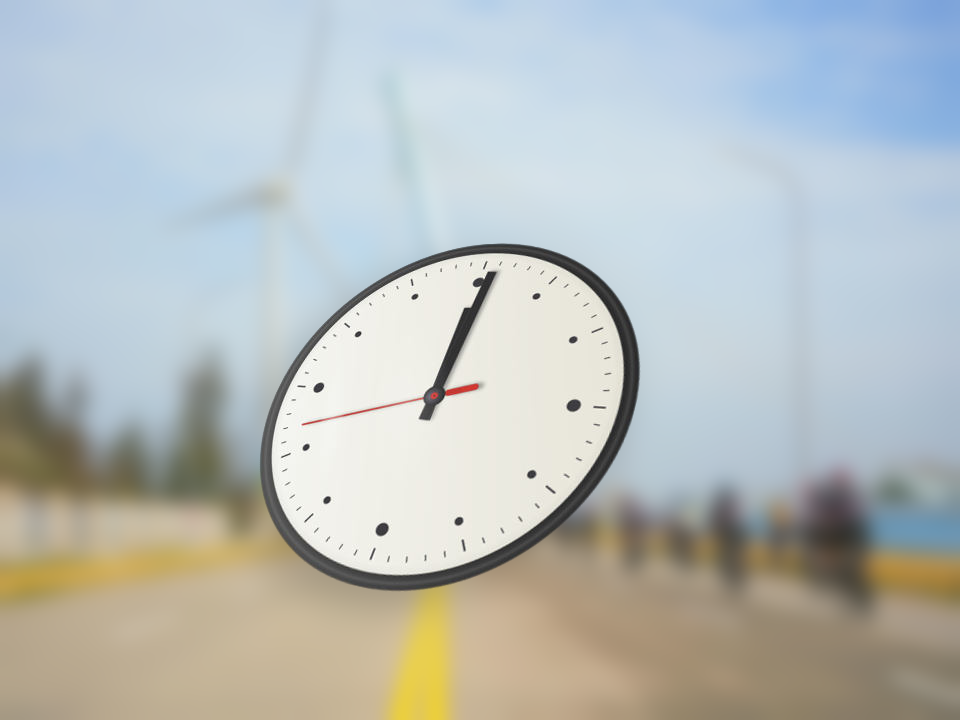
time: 12:00:42
